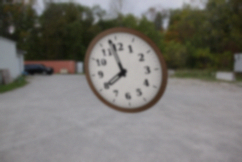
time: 7:58
